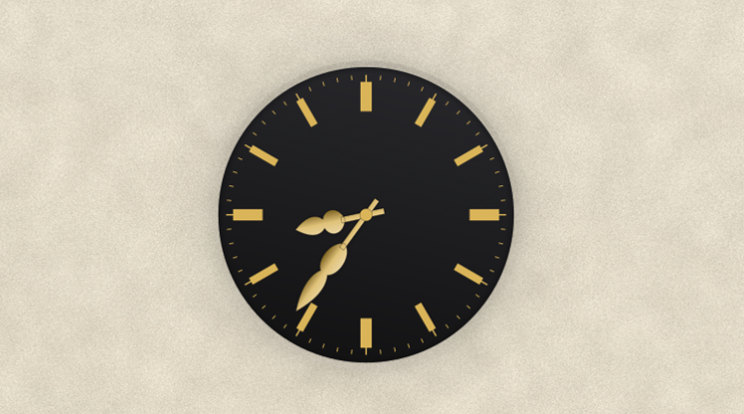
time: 8:36
